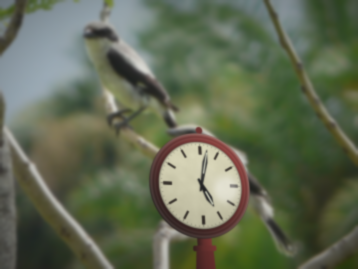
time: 5:02
